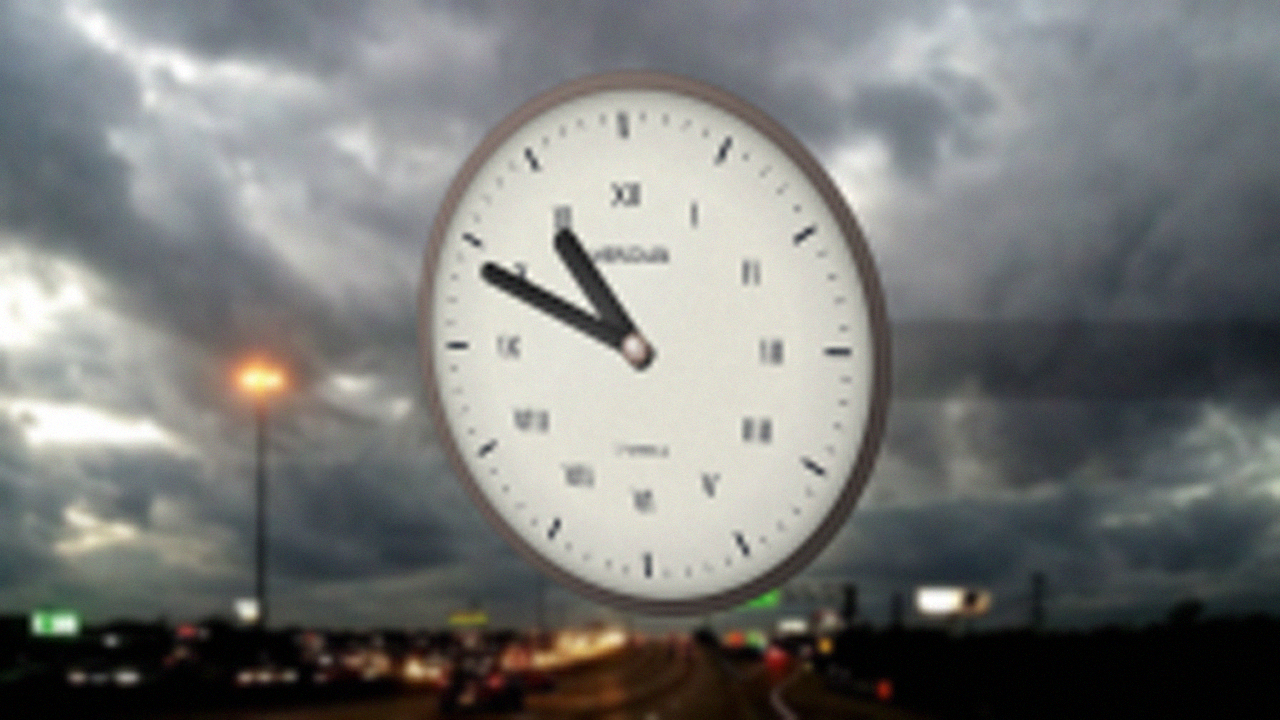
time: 10:49
